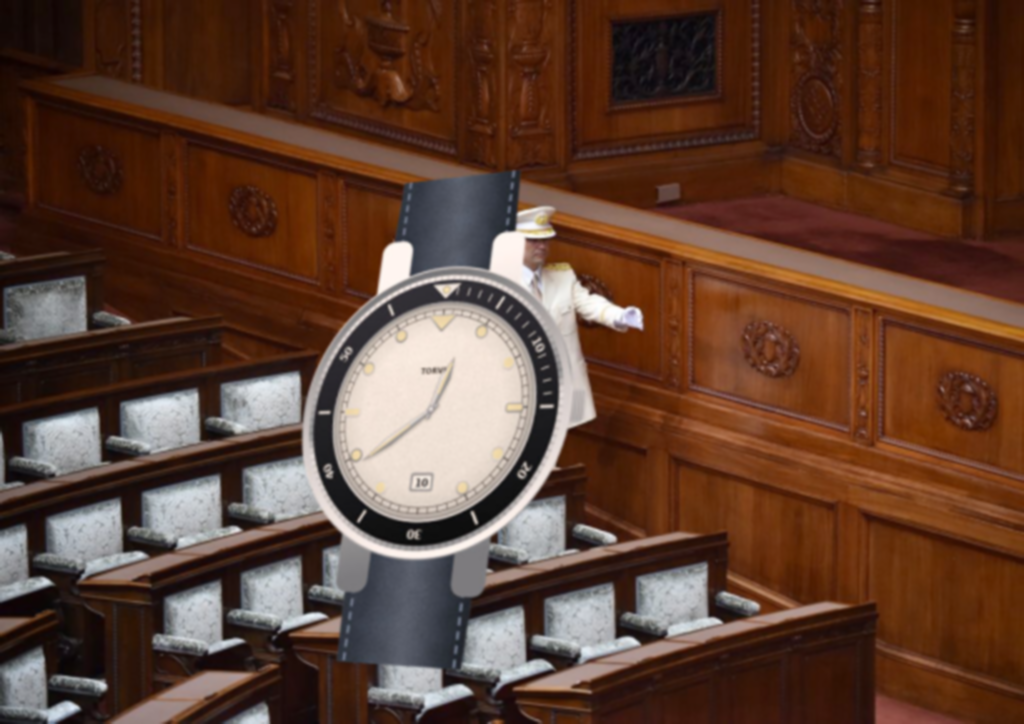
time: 12:39
